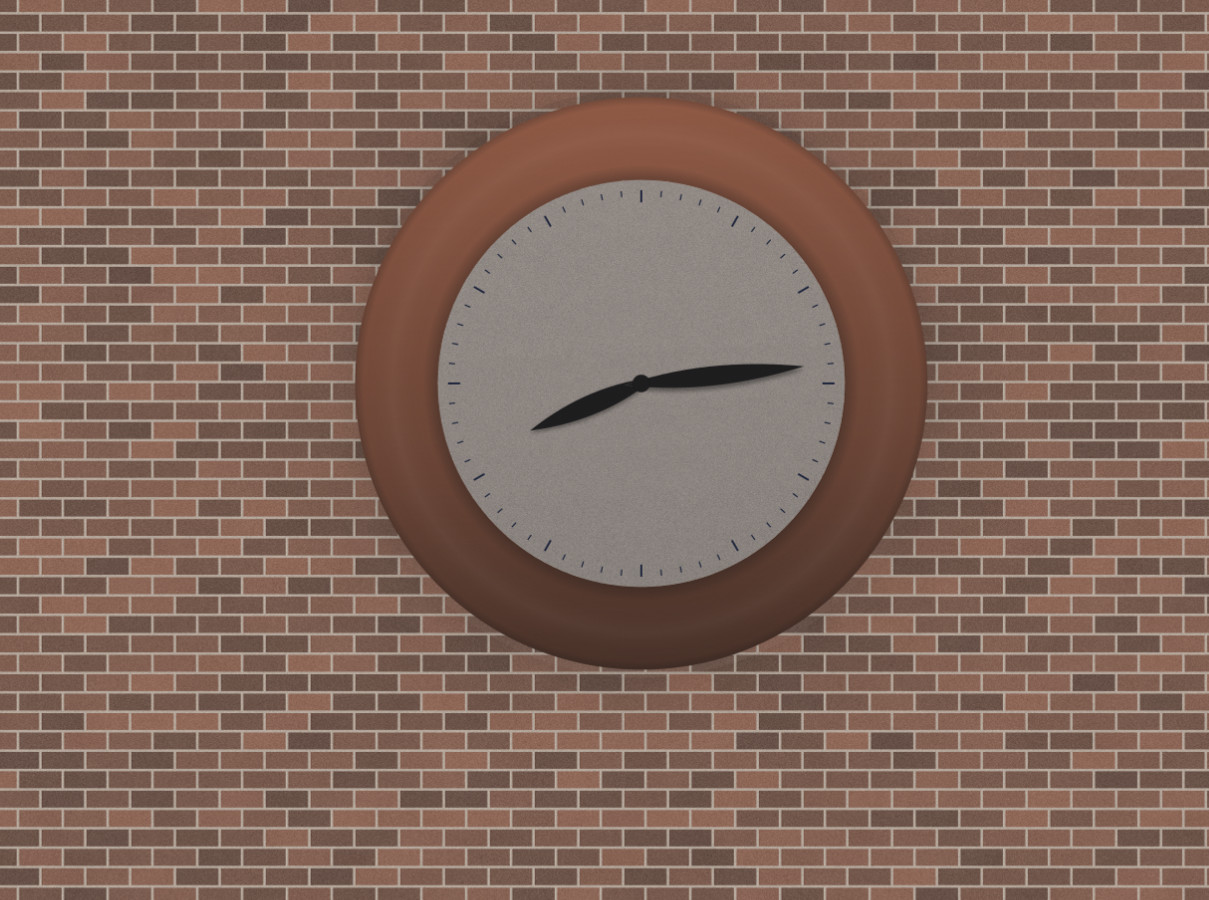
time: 8:14
